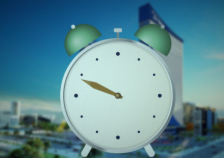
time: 9:49
